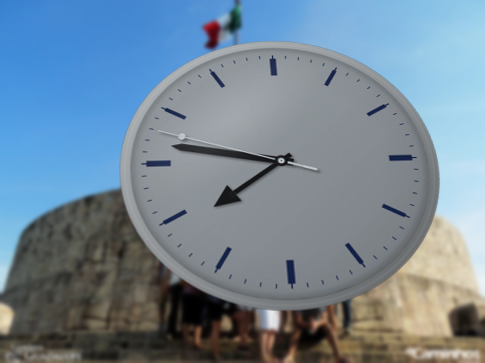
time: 7:46:48
